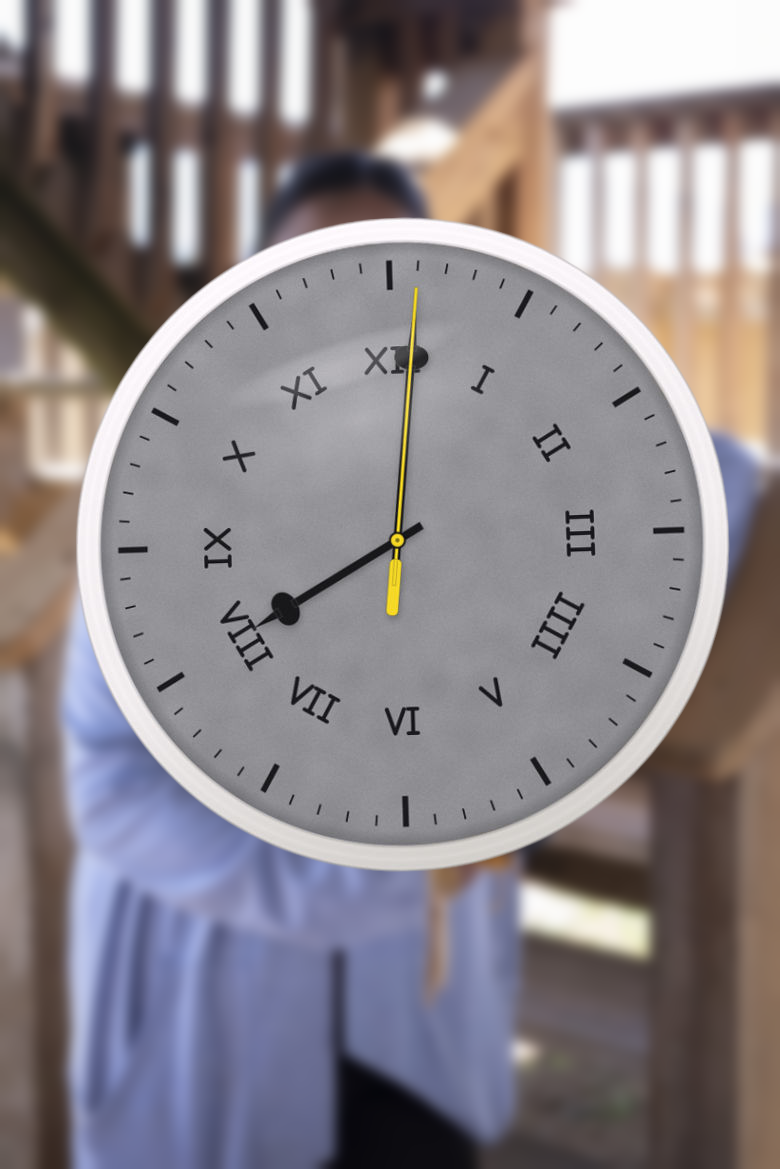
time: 8:01:01
